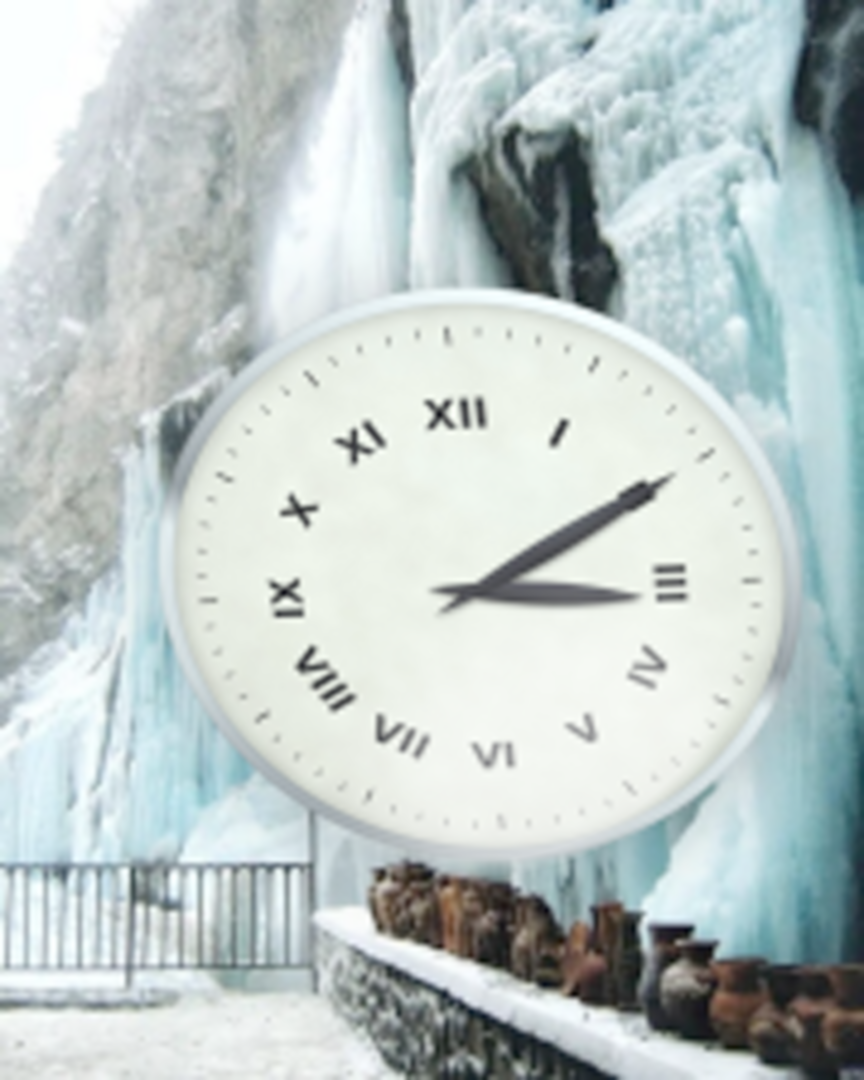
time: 3:10
